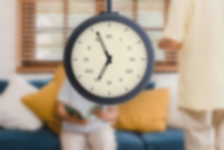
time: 6:56
